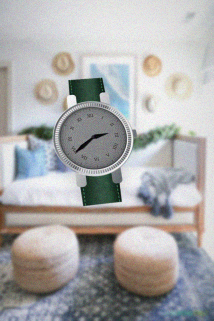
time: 2:39
